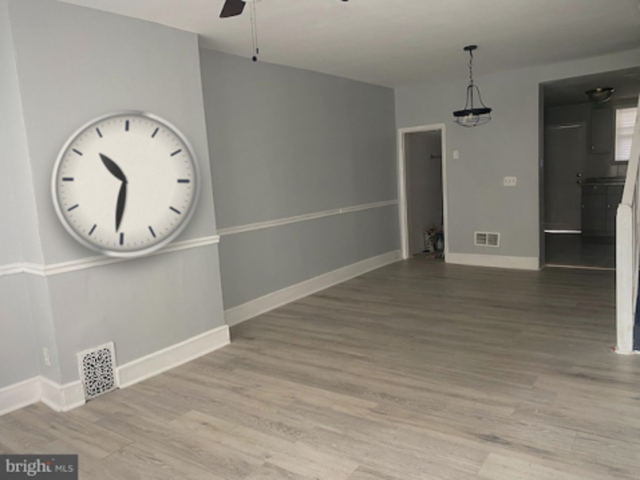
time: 10:31
